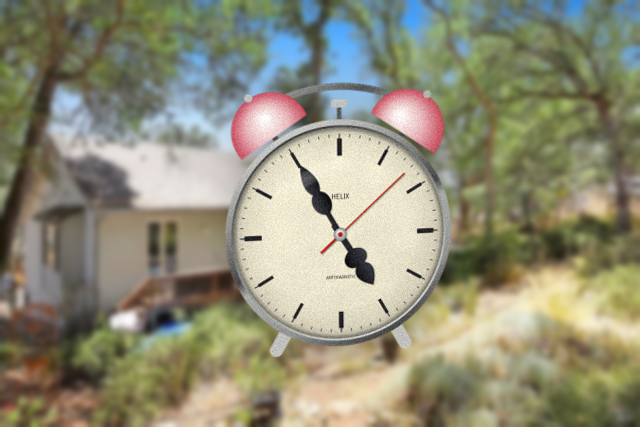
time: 4:55:08
